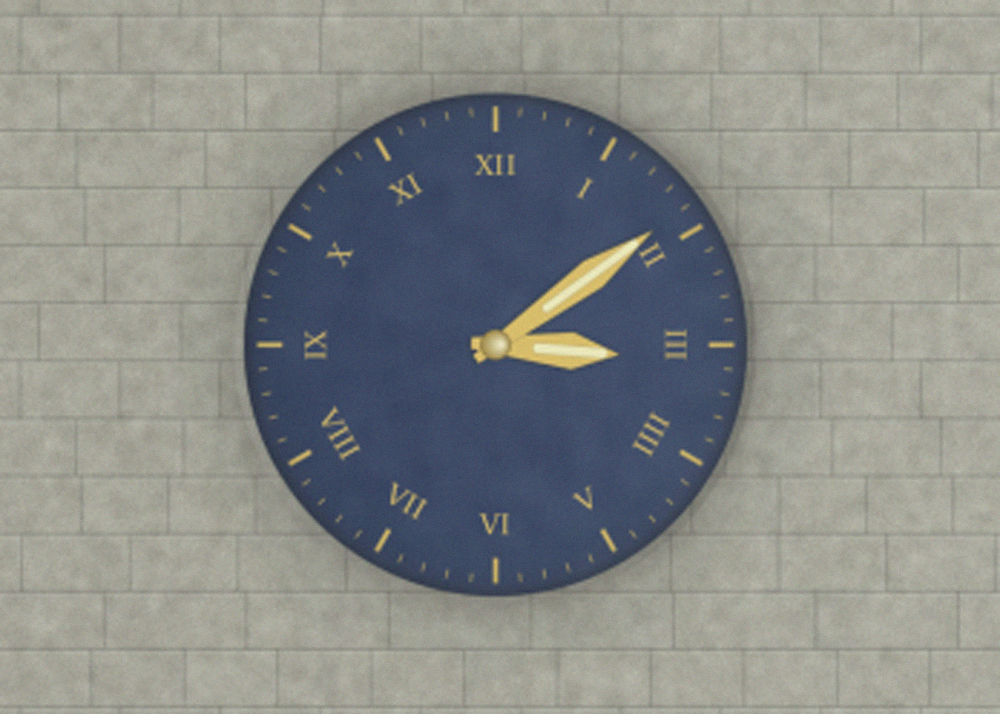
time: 3:09
